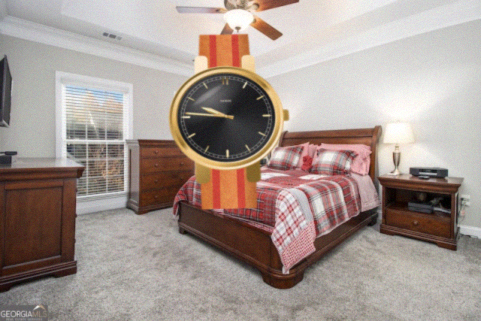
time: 9:46
